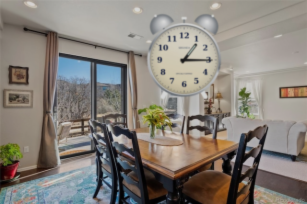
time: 1:15
